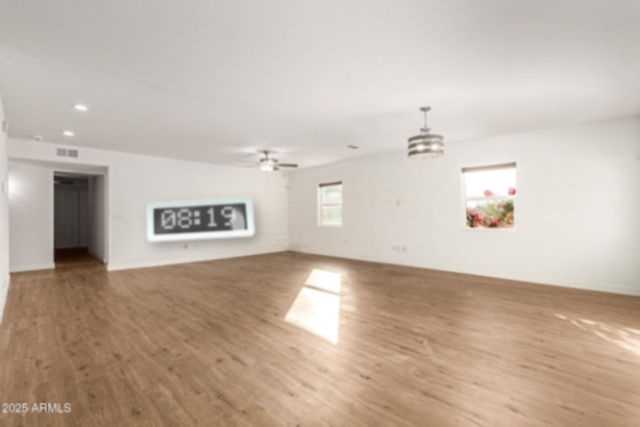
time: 8:19
